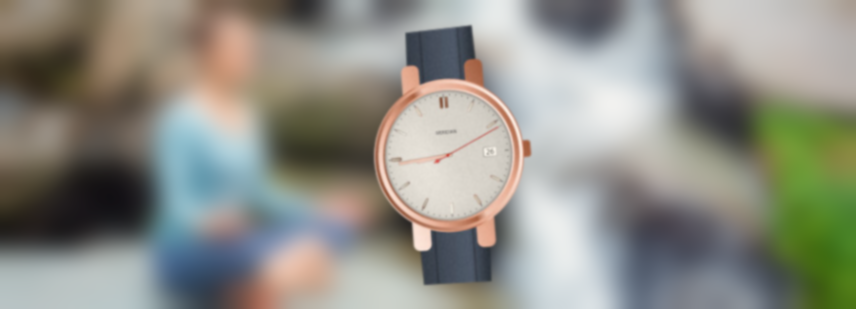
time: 8:44:11
